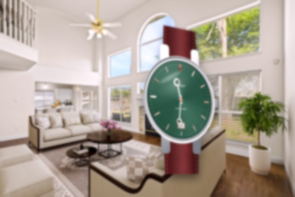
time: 11:31
